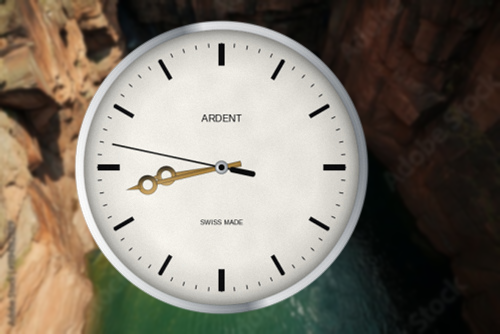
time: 8:42:47
